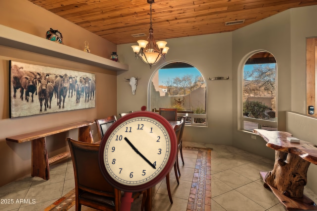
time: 10:21
